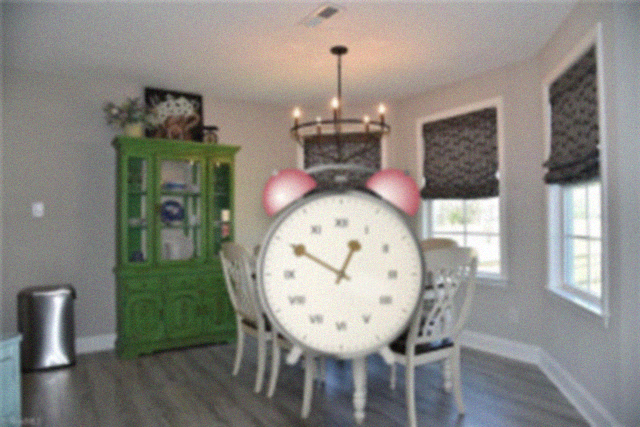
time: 12:50
